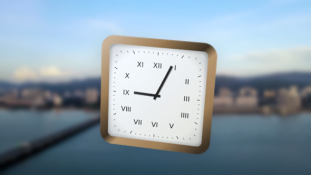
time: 9:04
